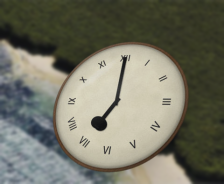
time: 7:00
